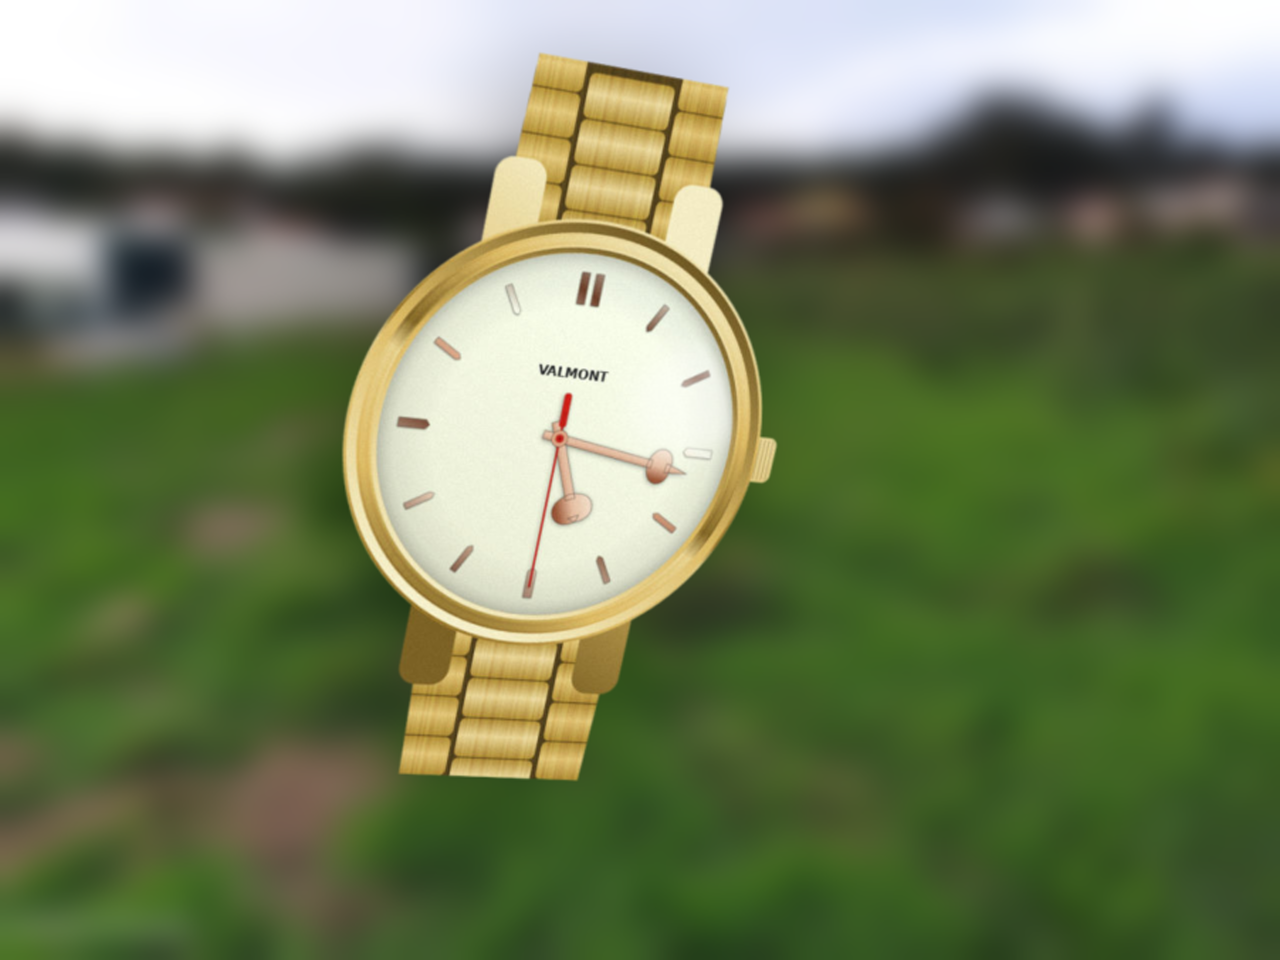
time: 5:16:30
